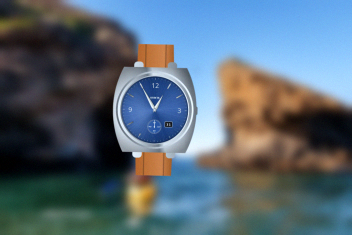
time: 12:55
